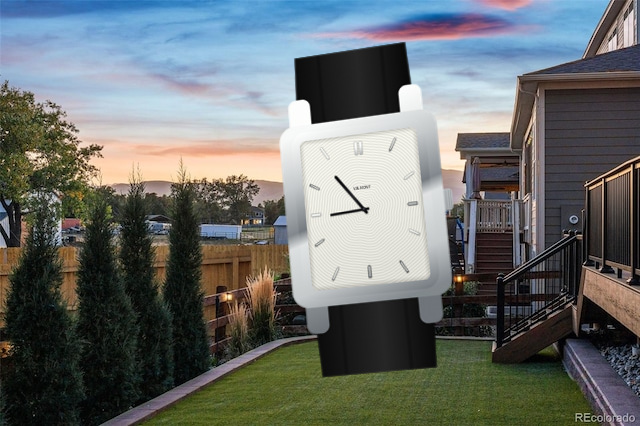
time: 8:54
